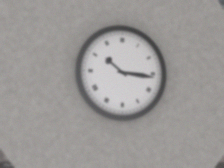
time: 10:16
